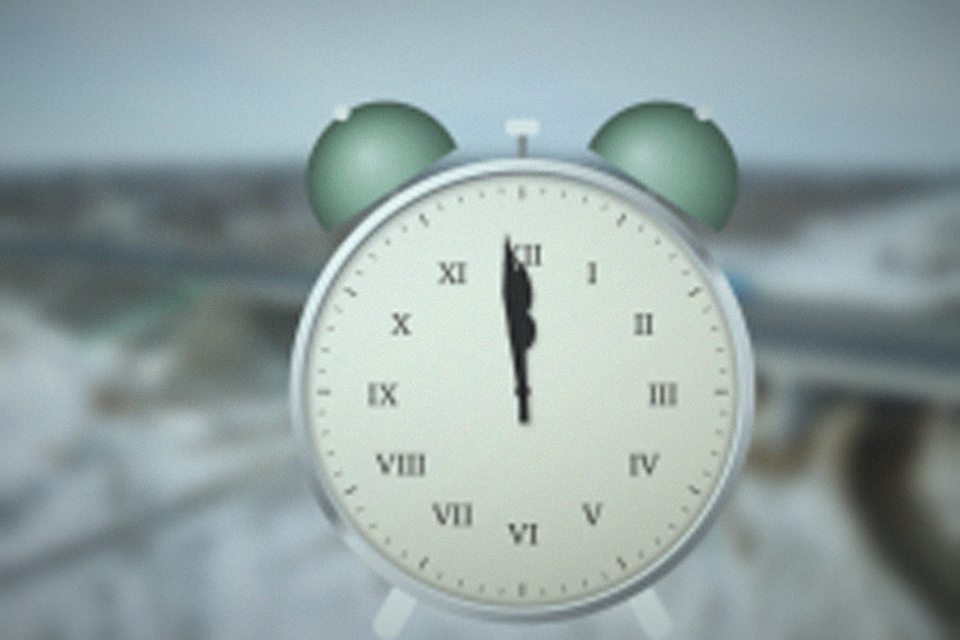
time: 11:59
